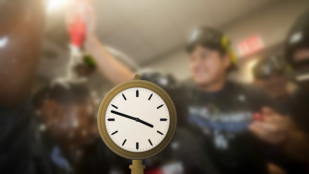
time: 3:48
